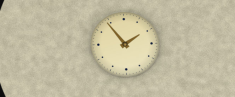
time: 1:54
